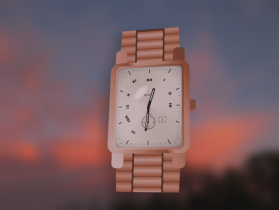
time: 12:31
